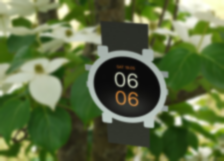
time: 6:06
